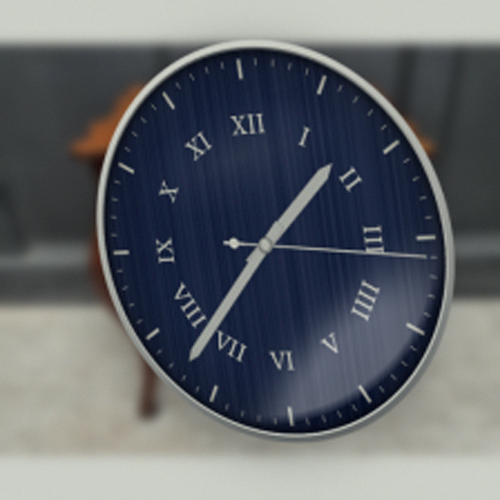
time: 1:37:16
